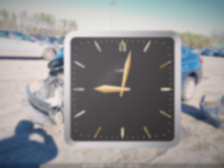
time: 9:02
